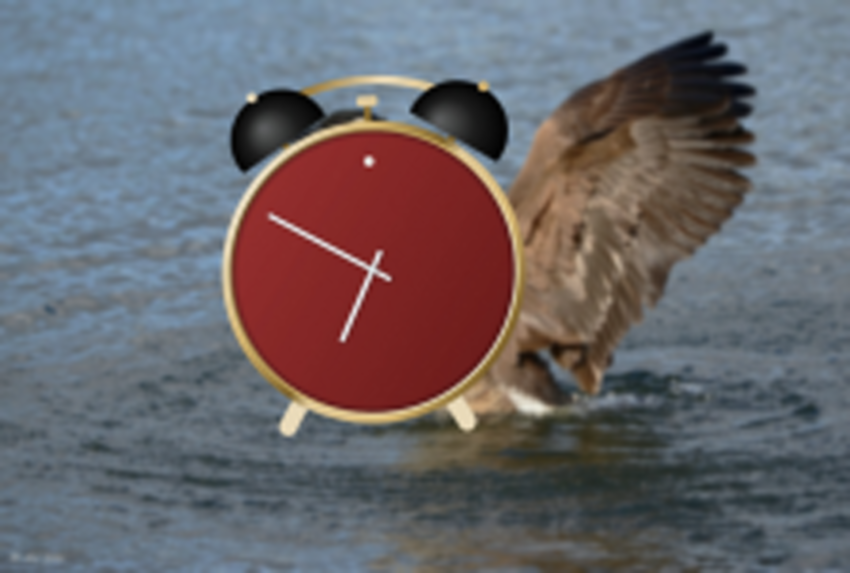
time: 6:50
